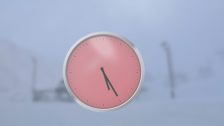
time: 5:25
